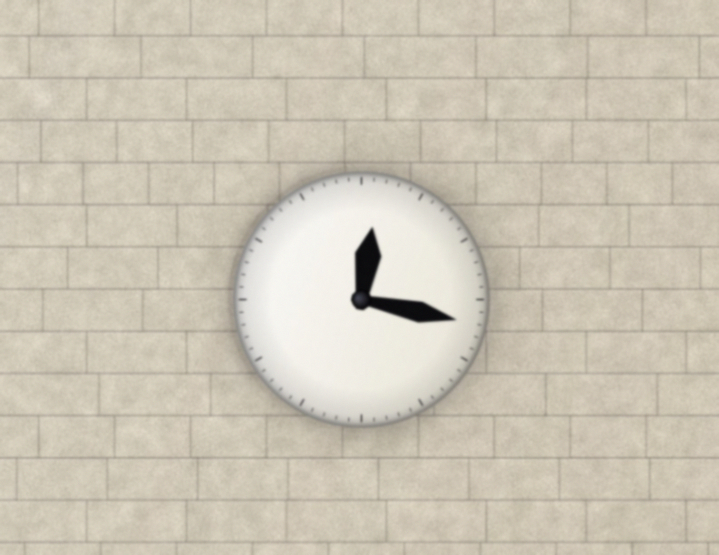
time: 12:17
